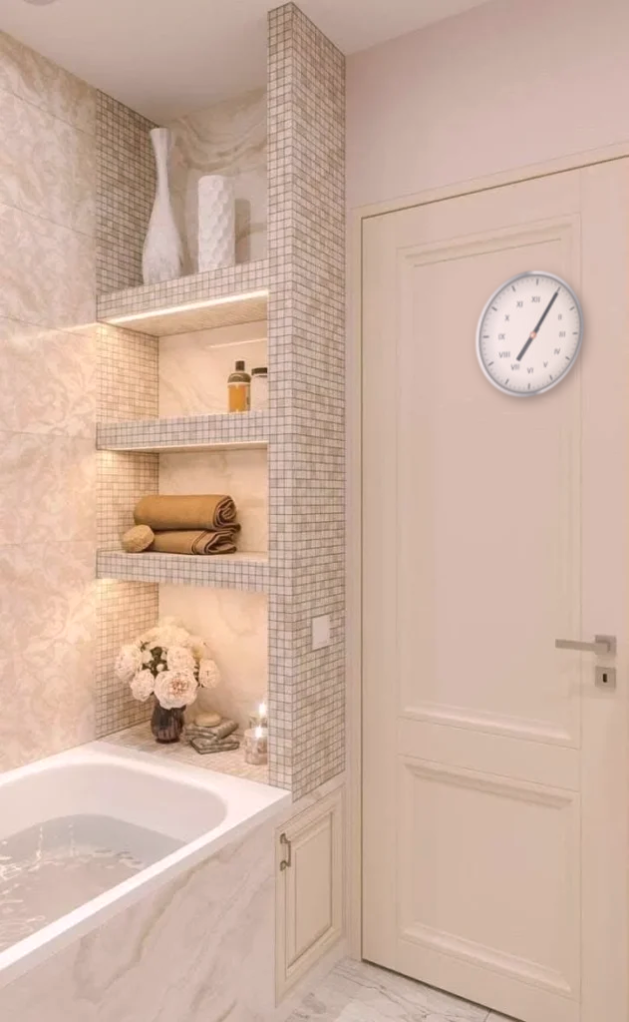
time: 7:05
